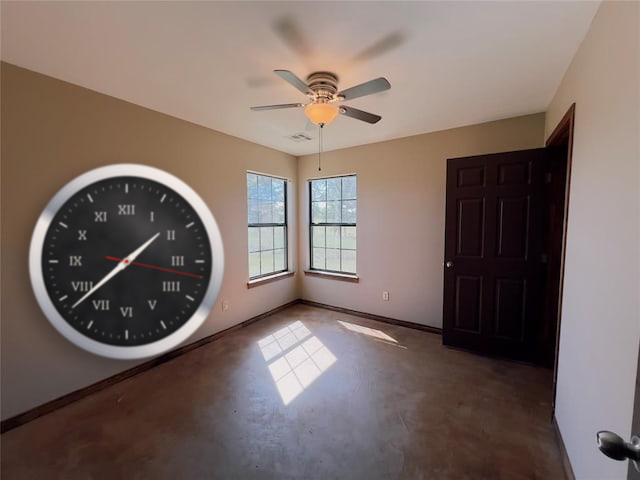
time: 1:38:17
